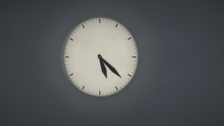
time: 5:22
